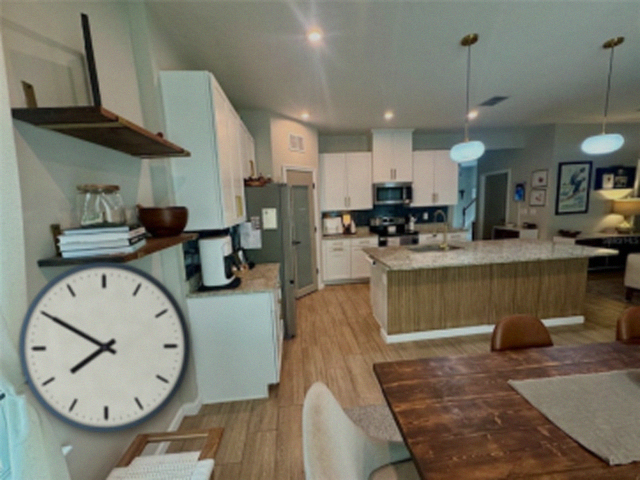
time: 7:50
